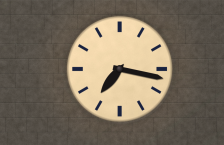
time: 7:17
